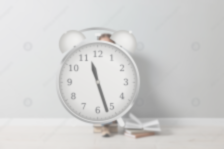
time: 11:27
